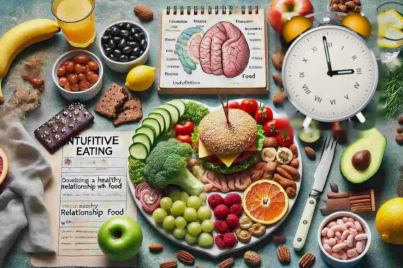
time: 2:59
